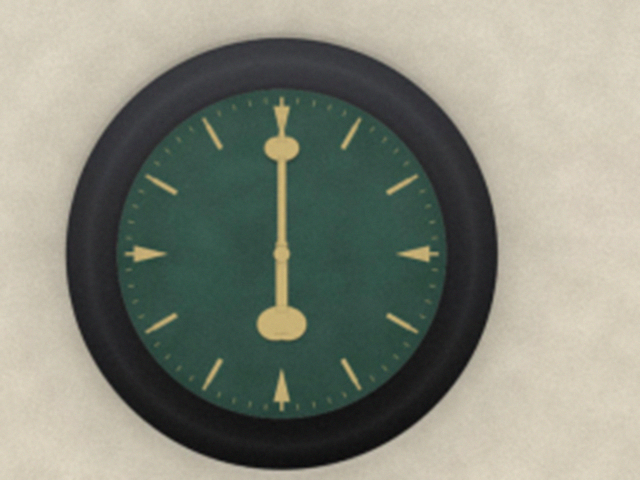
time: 6:00
